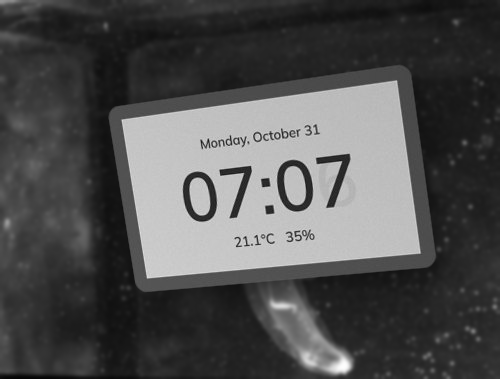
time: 7:07
